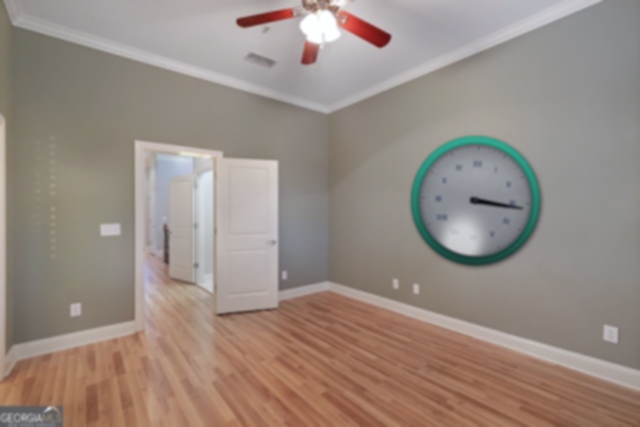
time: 3:16
